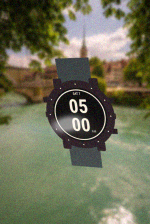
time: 5:00
